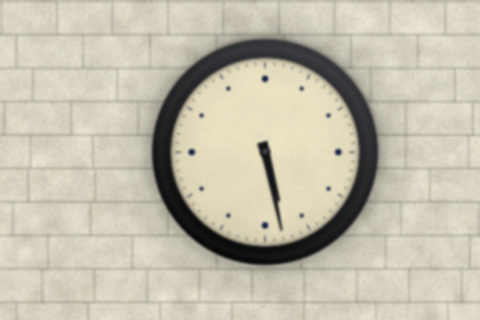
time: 5:28
